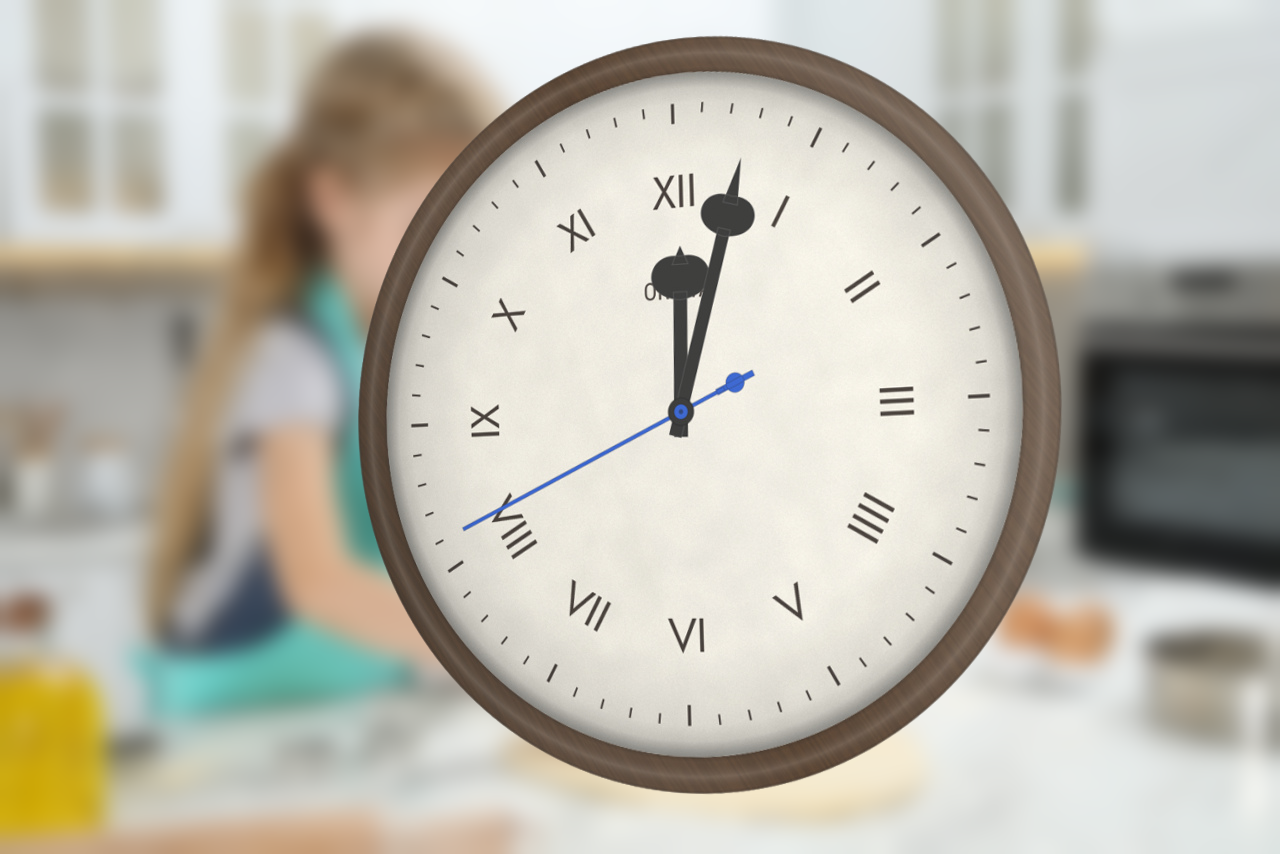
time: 12:02:41
